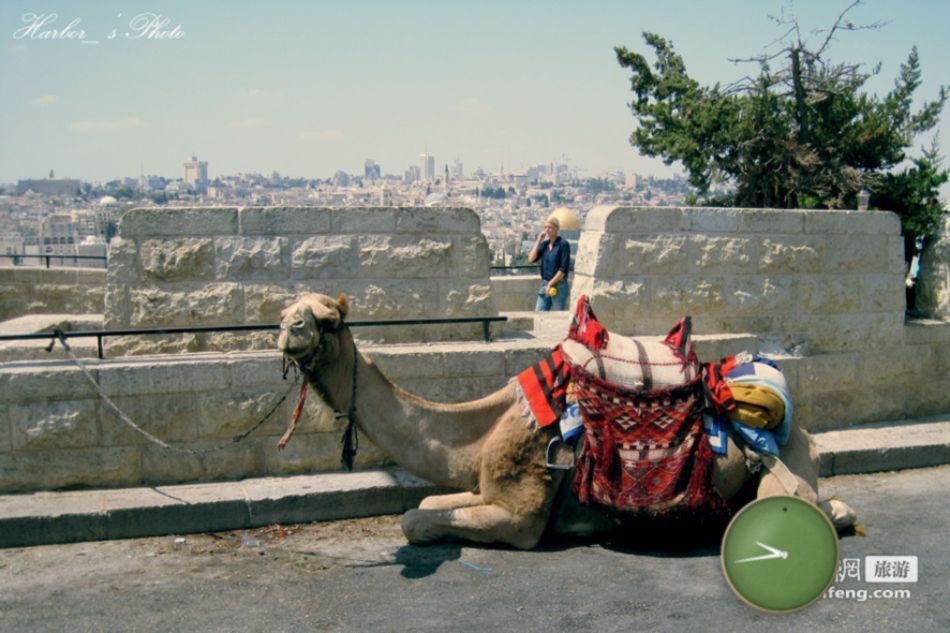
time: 9:43
